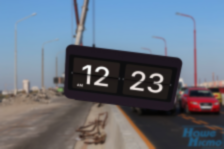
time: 12:23
